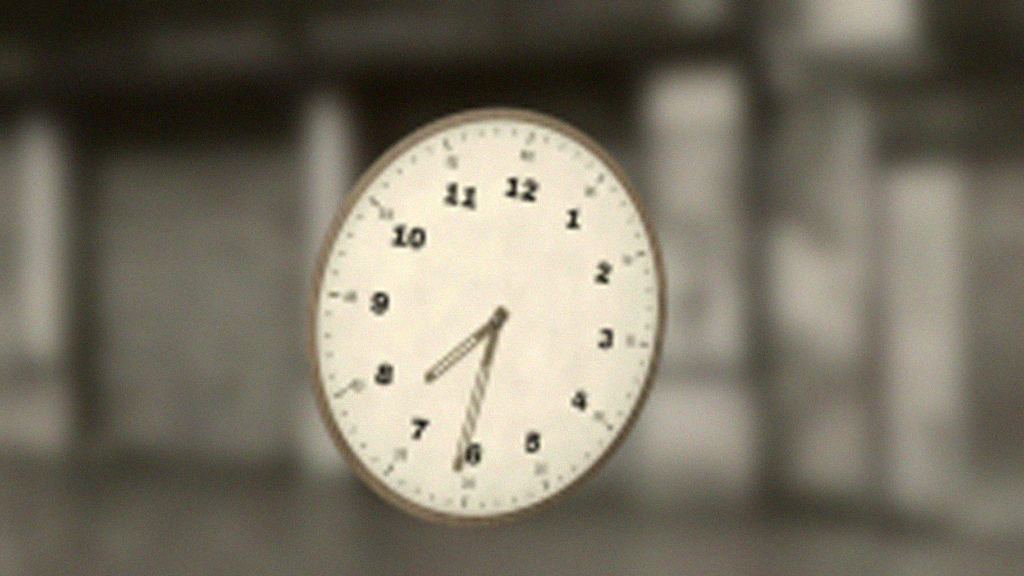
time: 7:31
